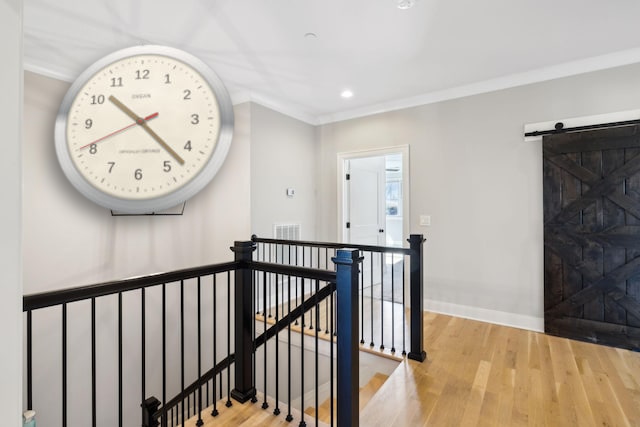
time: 10:22:41
